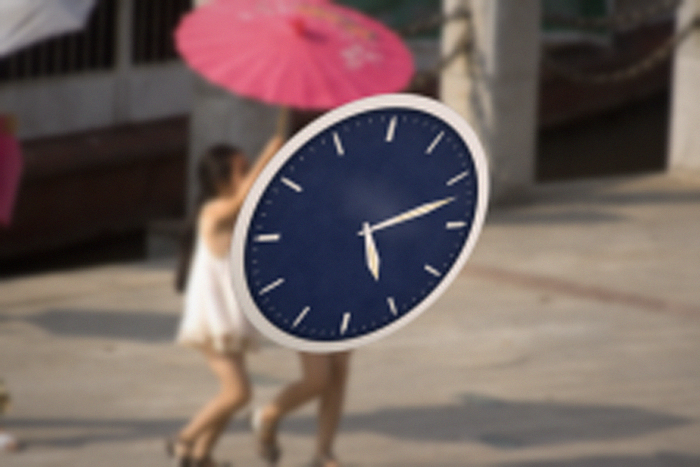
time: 5:12
